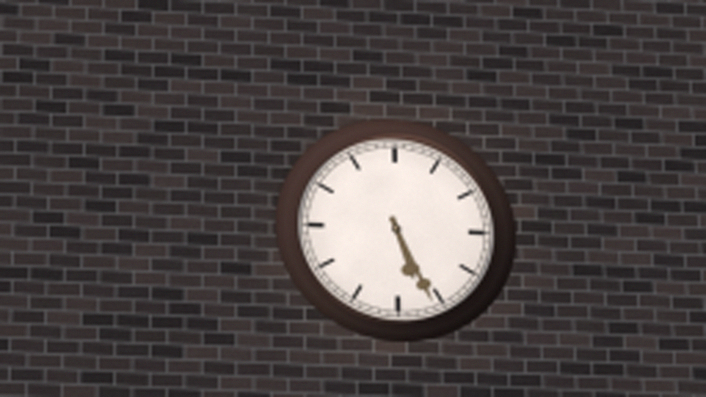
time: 5:26
